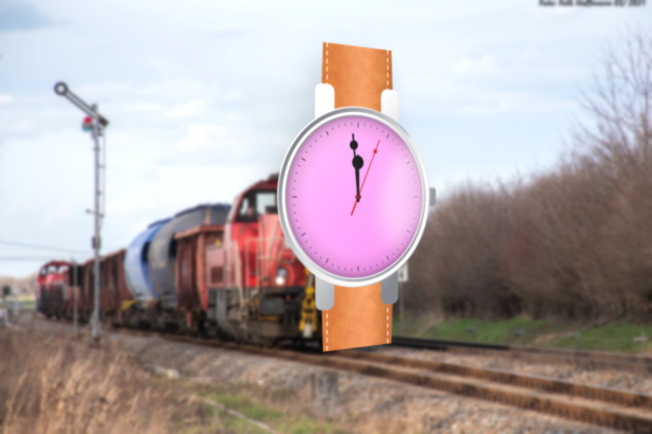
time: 11:59:04
